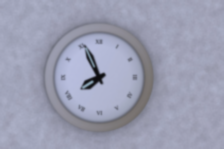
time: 7:56
